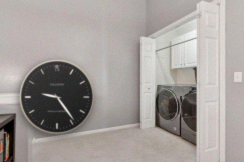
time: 9:24
